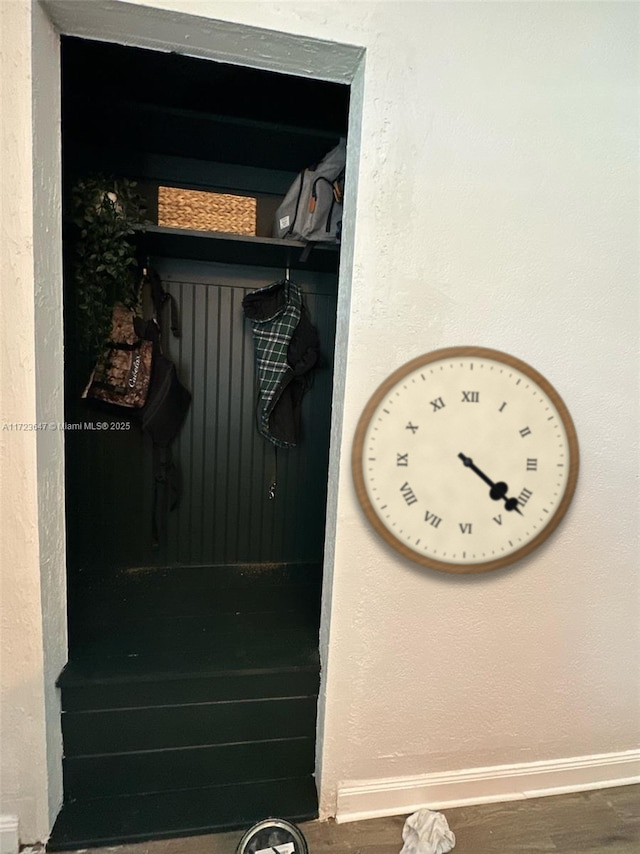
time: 4:22
